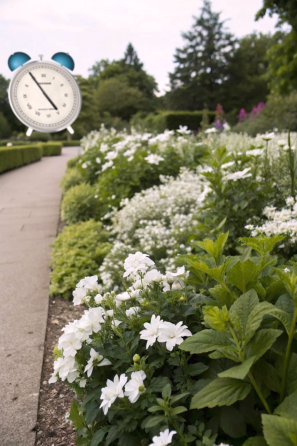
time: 4:55
